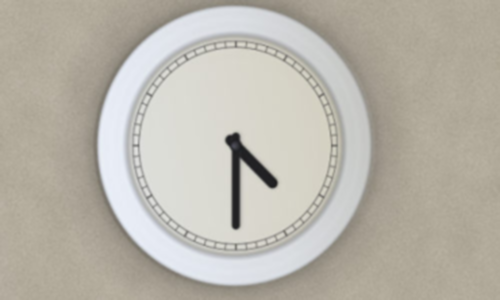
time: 4:30
